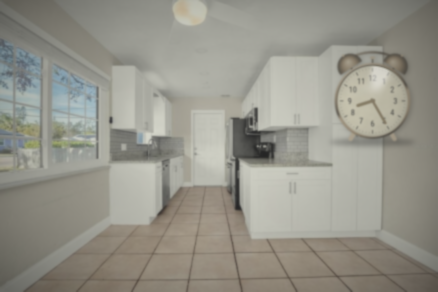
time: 8:25
